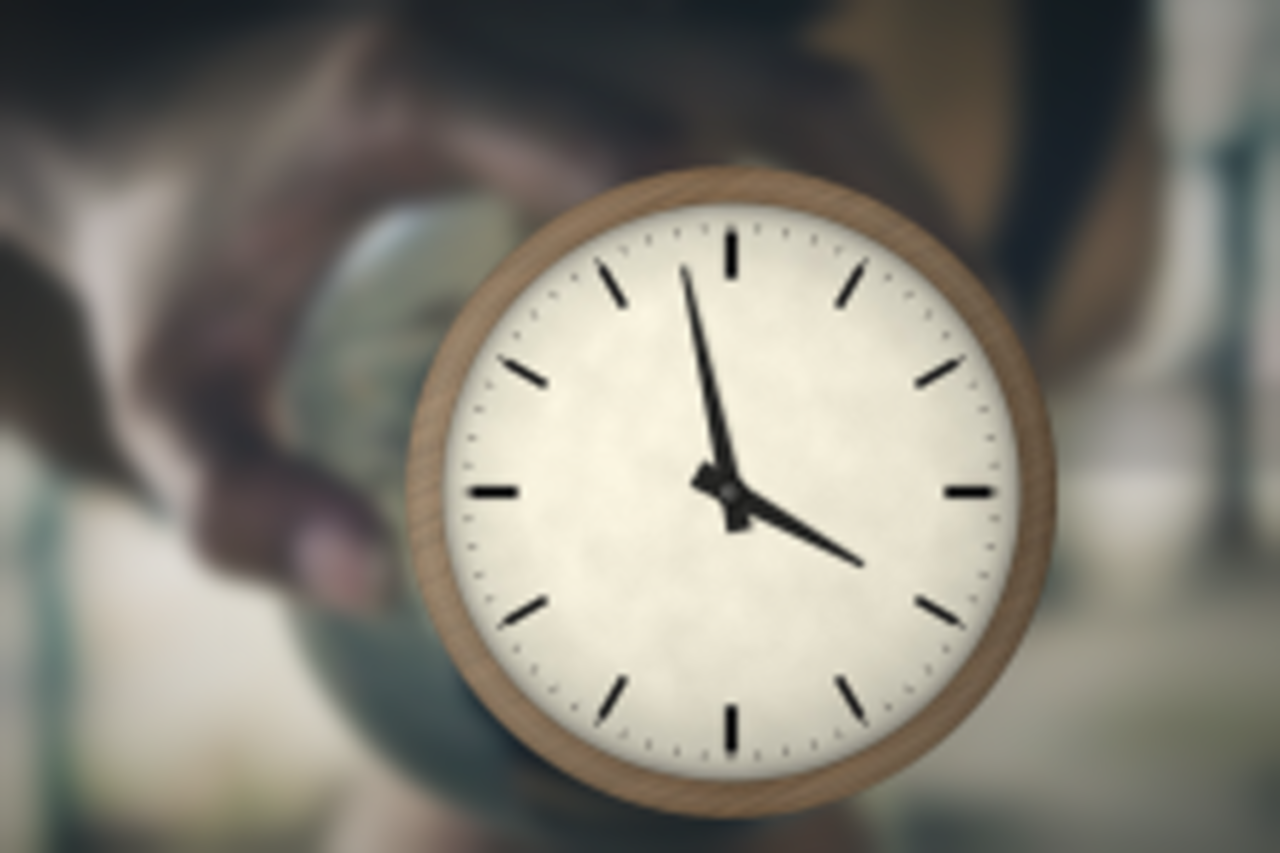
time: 3:58
